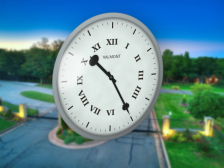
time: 10:25
